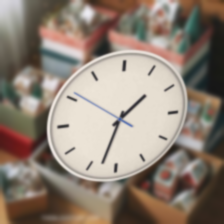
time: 1:32:51
